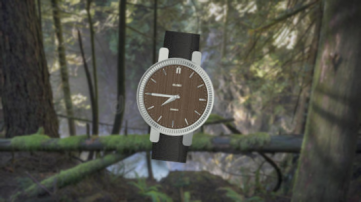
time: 7:45
